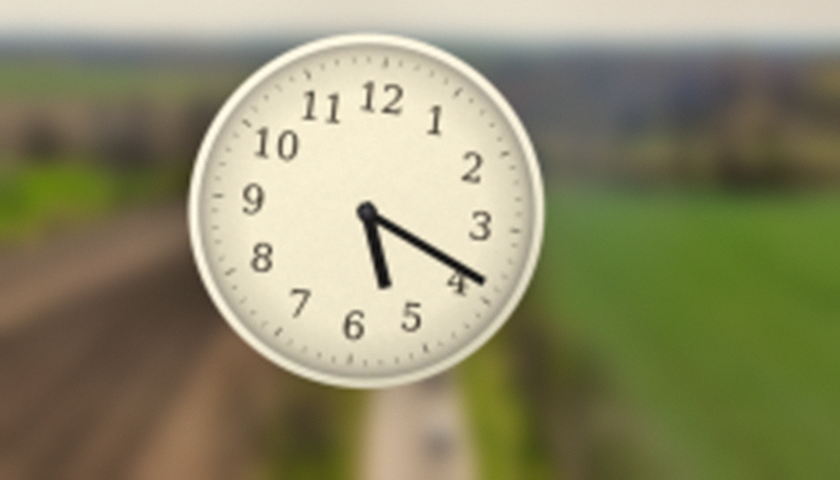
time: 5:19
